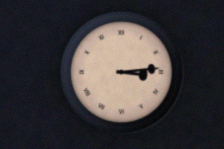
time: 3:14
